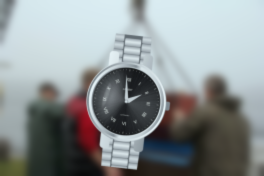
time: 1:59
